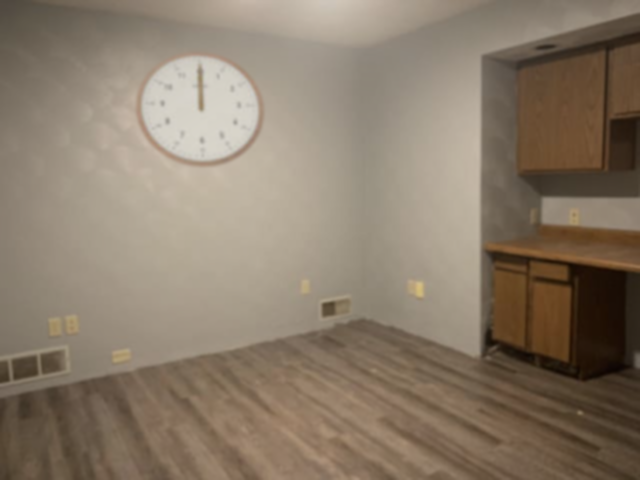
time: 12:00
